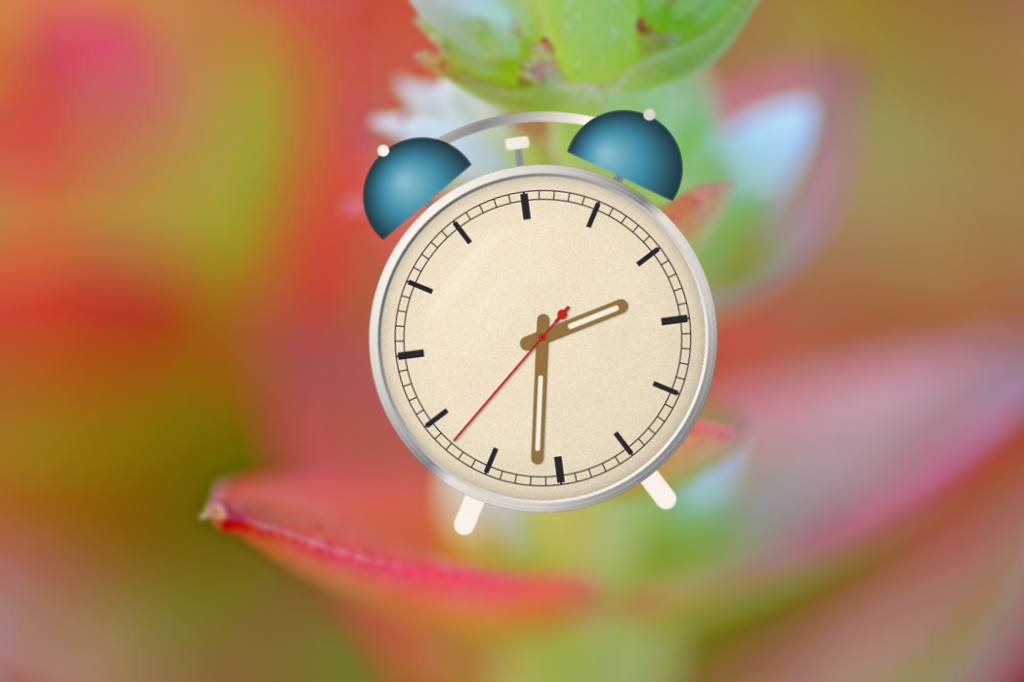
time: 2:31:38
